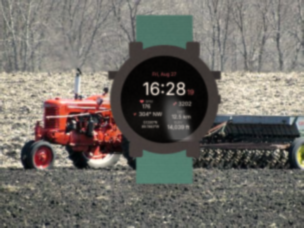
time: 16:28
